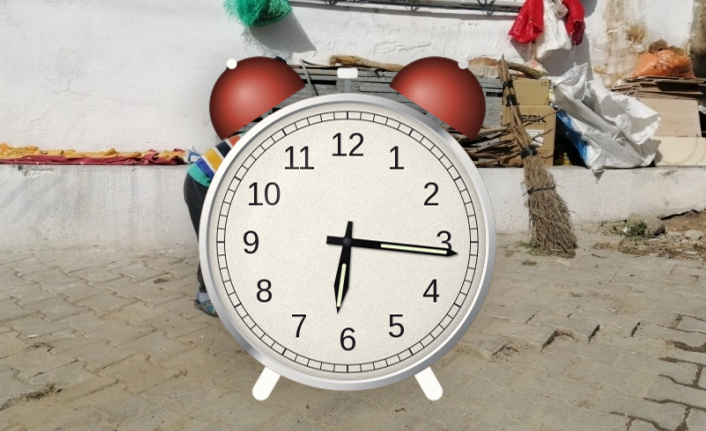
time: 6:16
